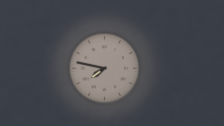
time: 7:47
